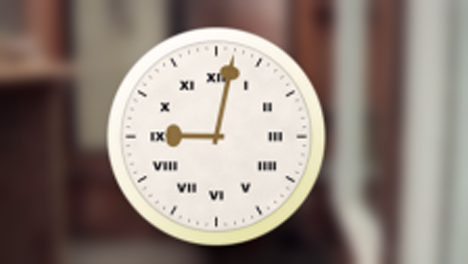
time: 9:02
